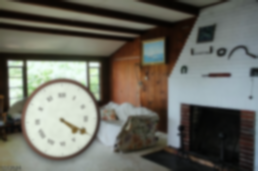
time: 4:20
